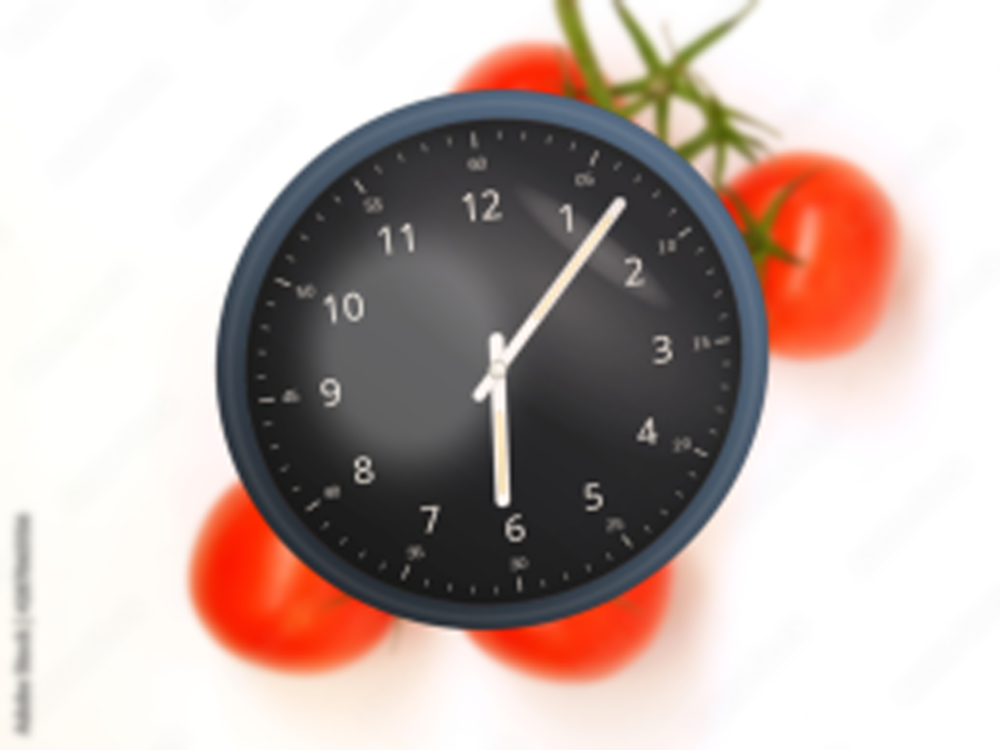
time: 6:07
